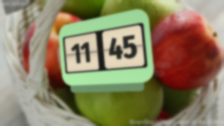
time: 11:45
